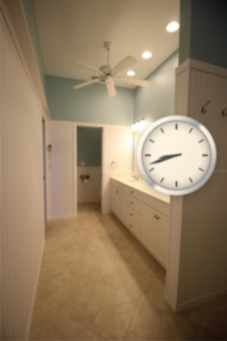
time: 8:42
